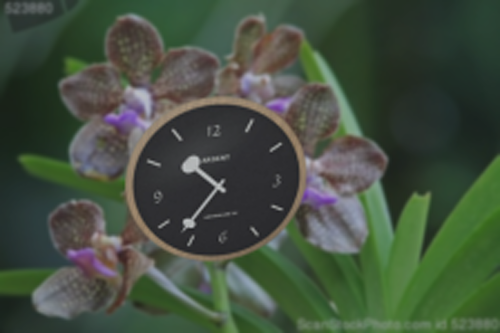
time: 10:37
